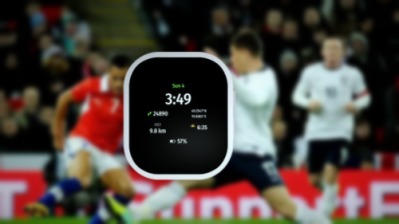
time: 3:49
